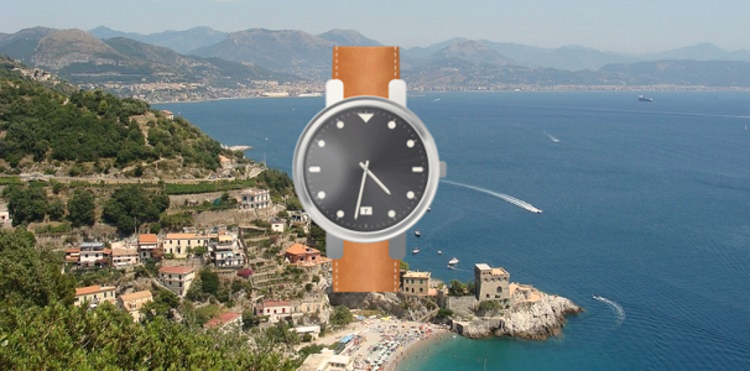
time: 4:32
